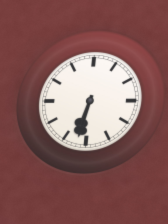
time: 6:32
